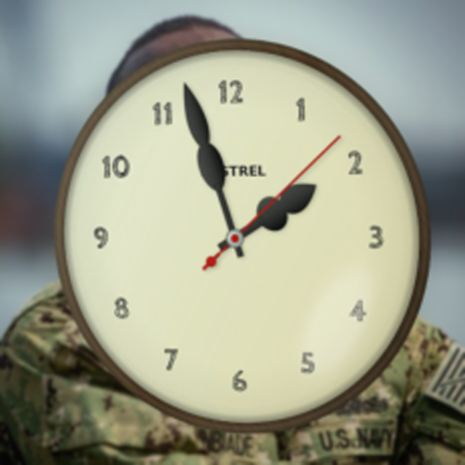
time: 1:57:08
